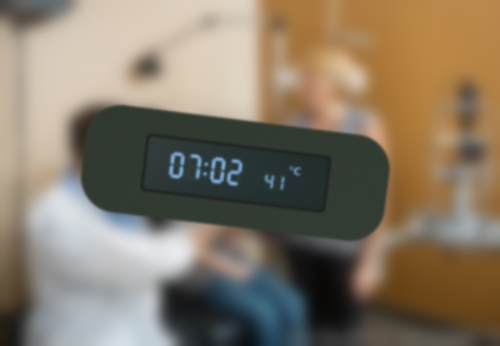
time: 7:02
